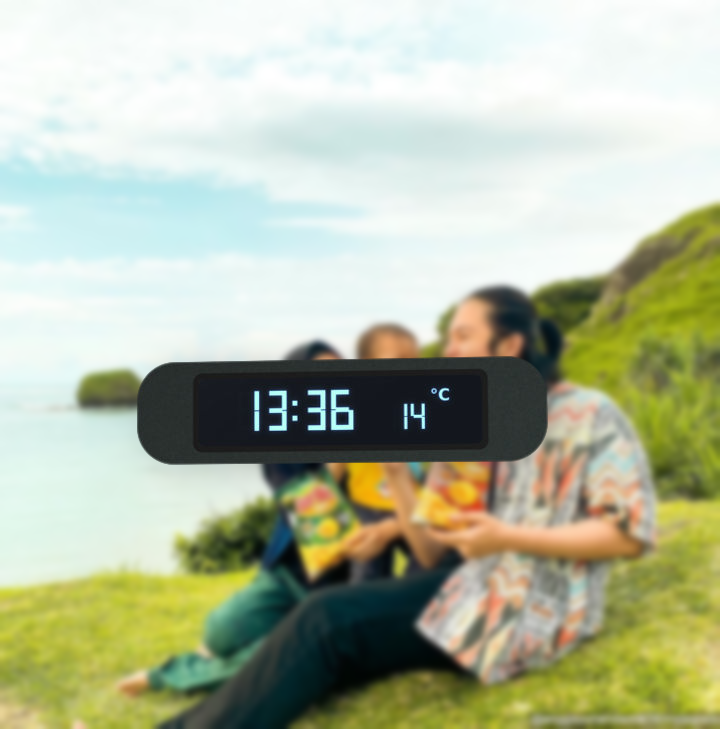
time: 13:36
